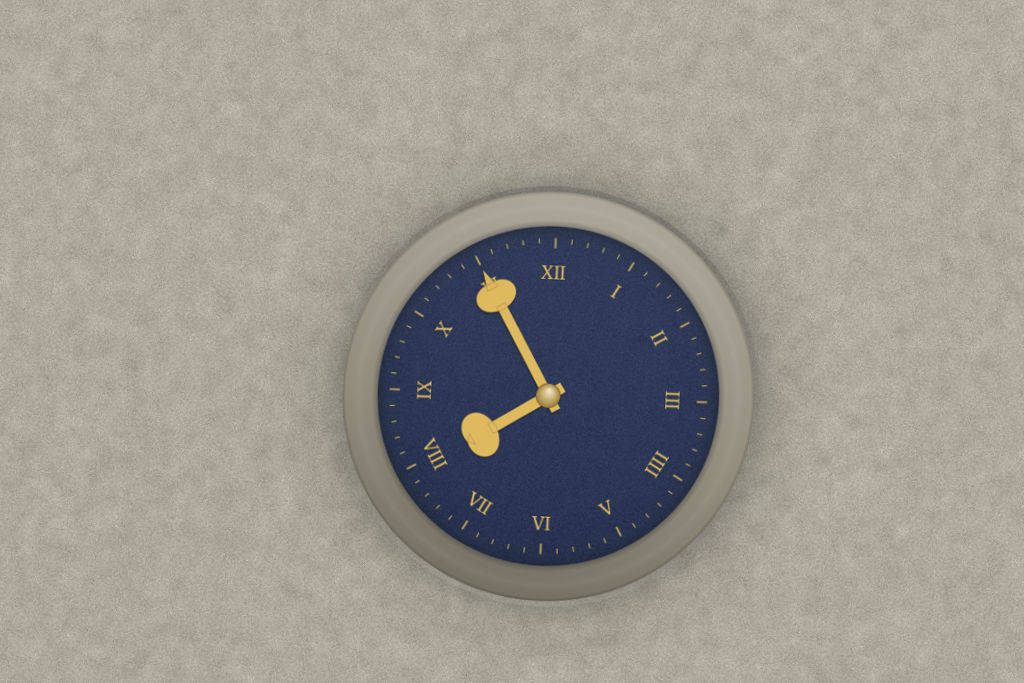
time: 7:55
